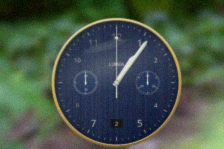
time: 1:06
